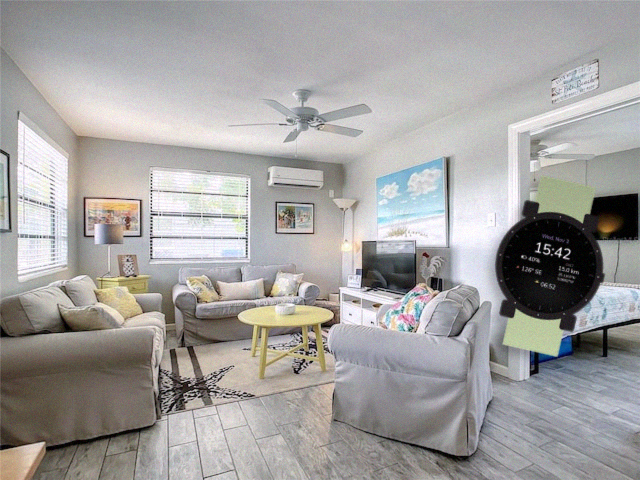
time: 15:42
